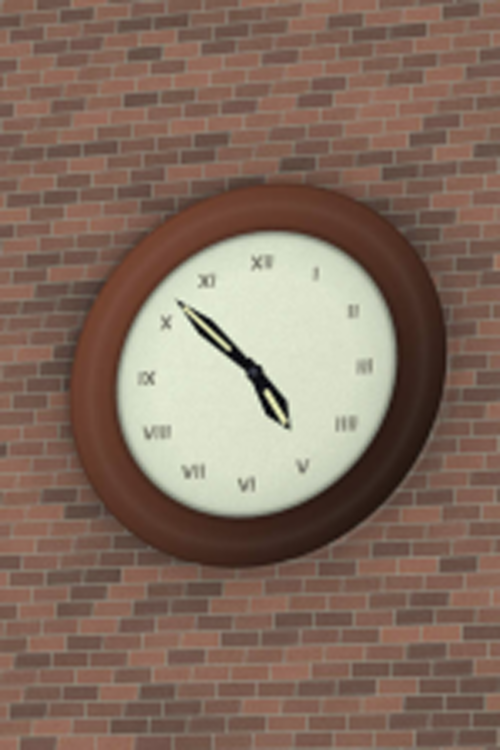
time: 4:52
